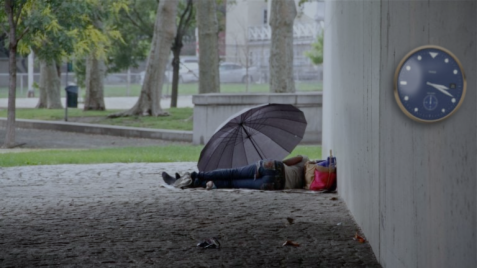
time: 3:19
